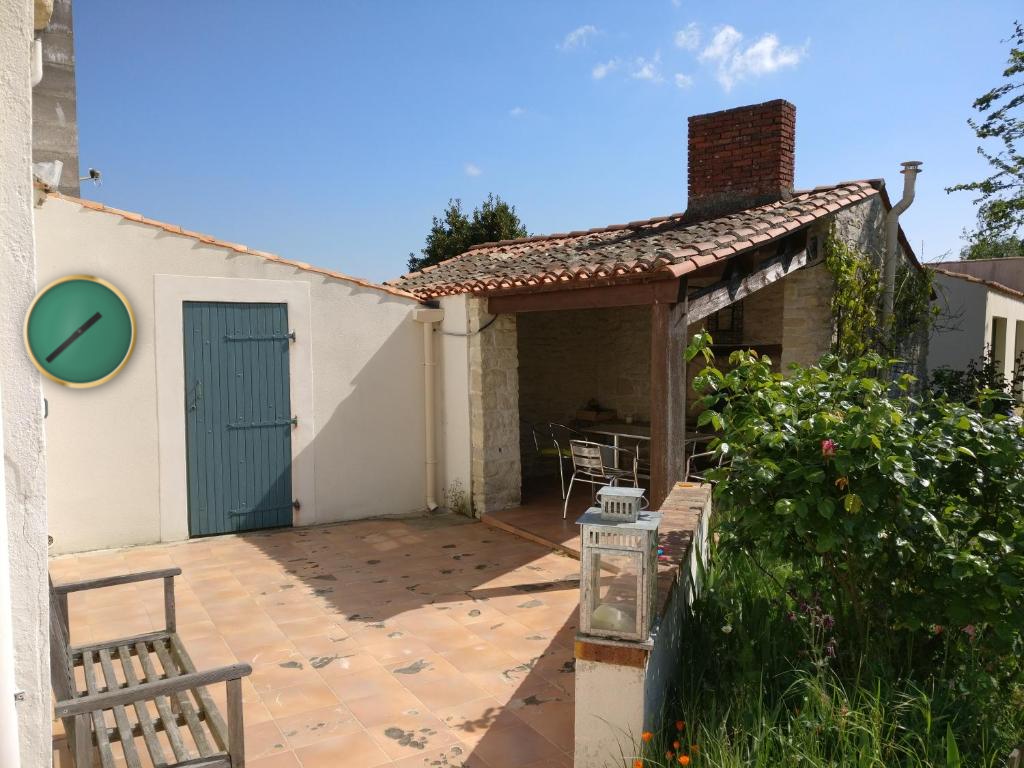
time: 1:38
